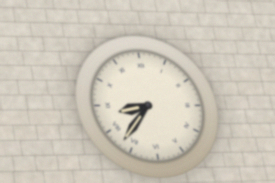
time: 8:37
